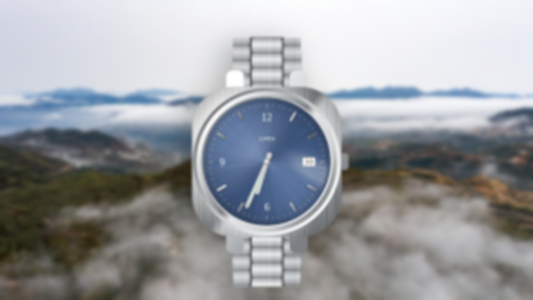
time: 6:34
